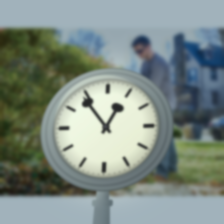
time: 12:54
